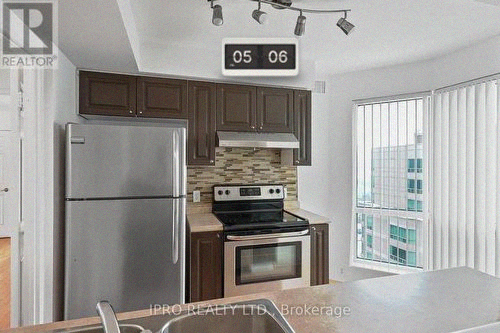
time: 5:06
